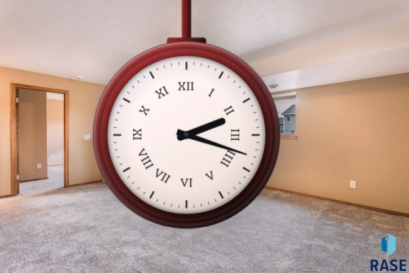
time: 2:18
